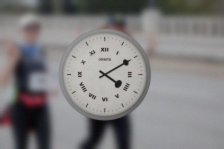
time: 4:10
